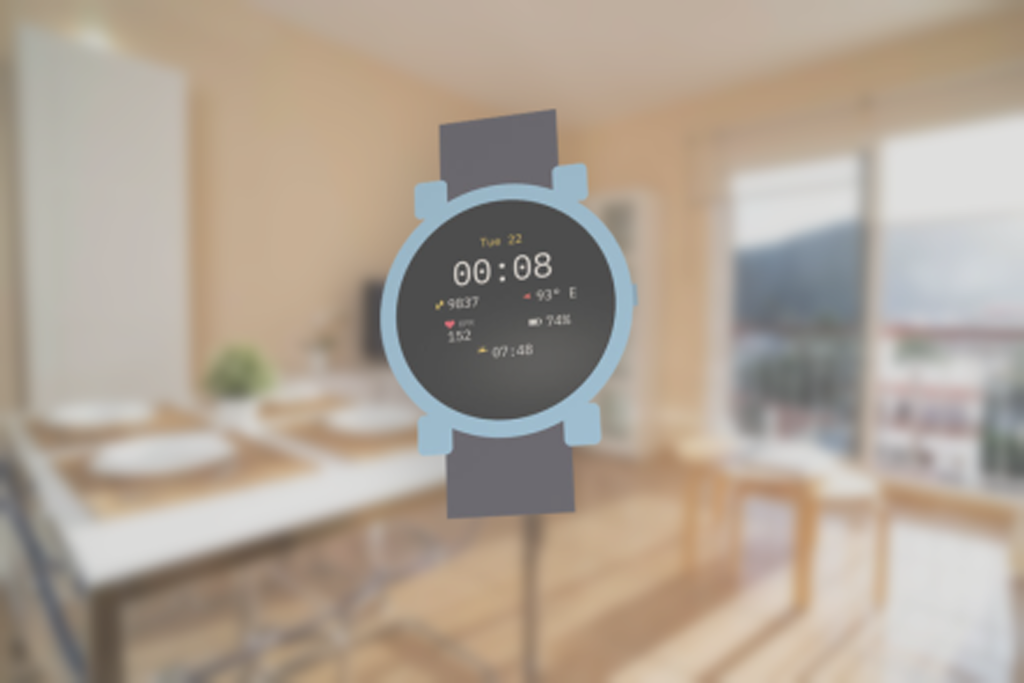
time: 0:08
